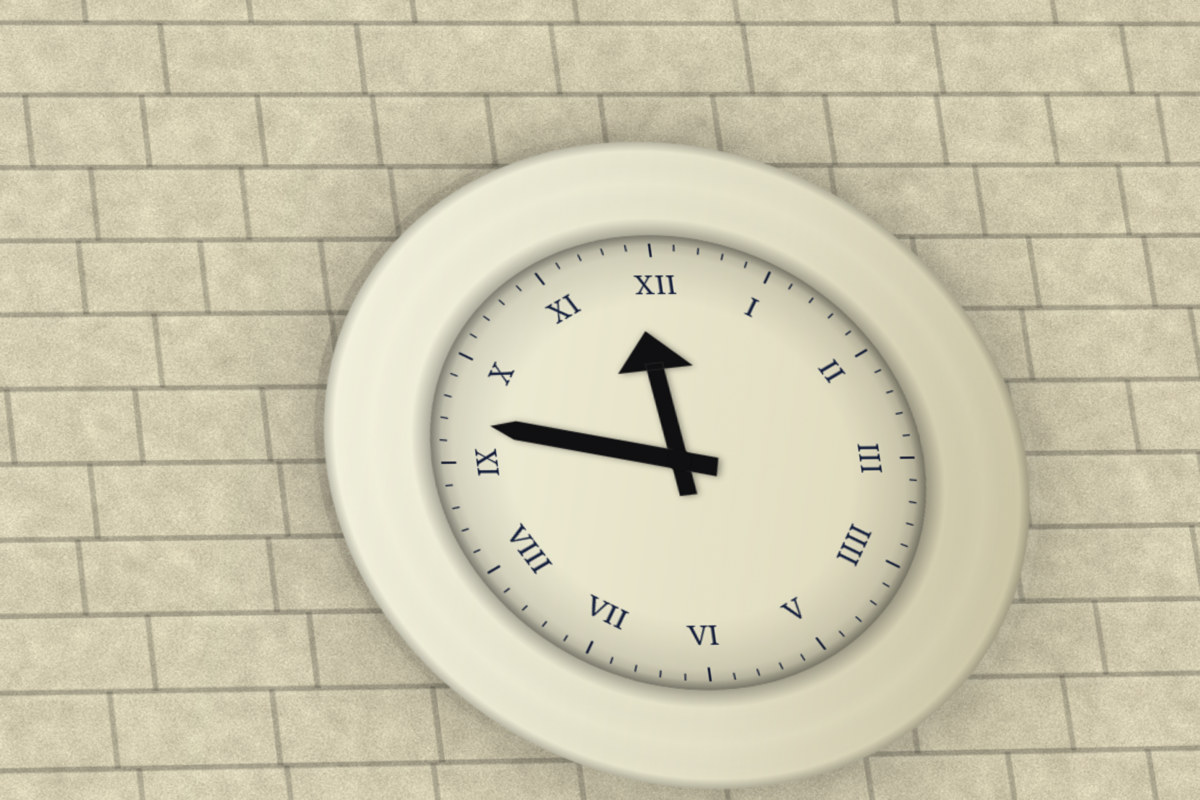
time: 11:47
